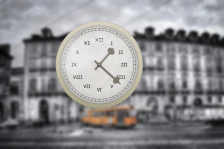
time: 1:22
